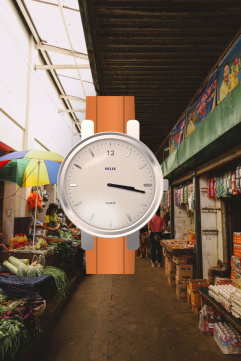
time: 3:17
